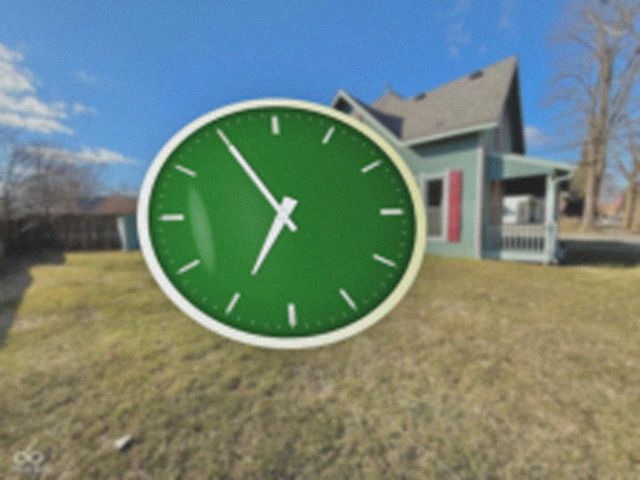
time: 6:55
